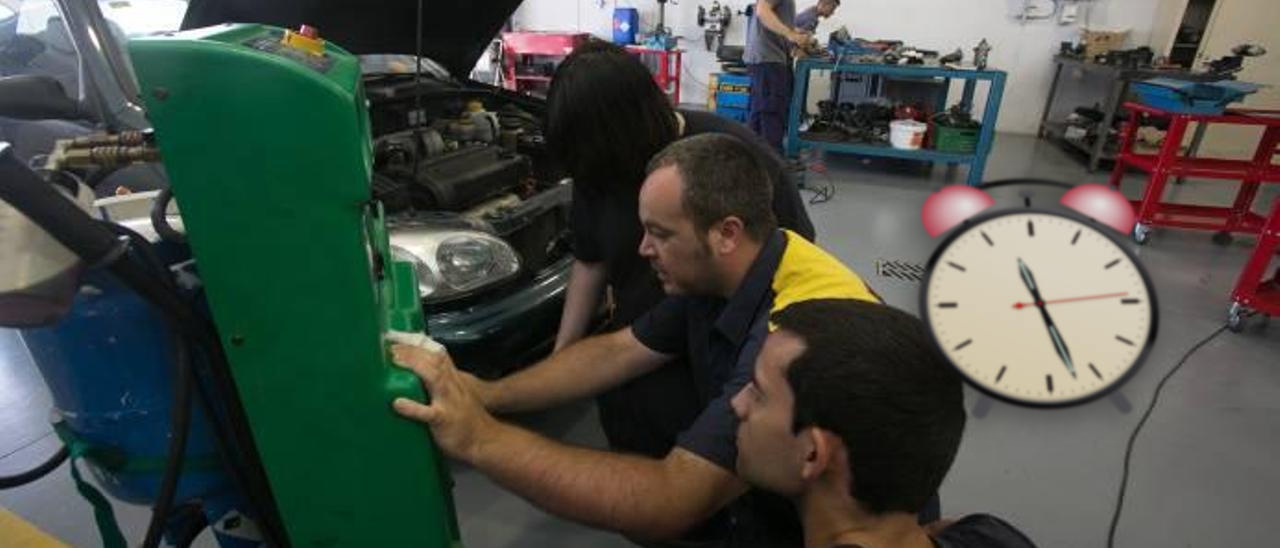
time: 11:27:14
